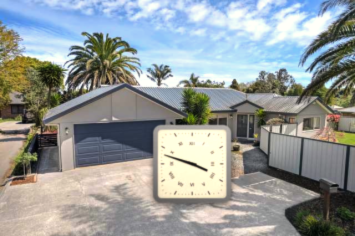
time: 3:48
